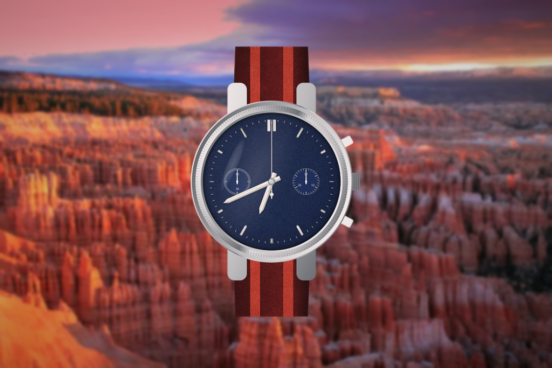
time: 6:41
